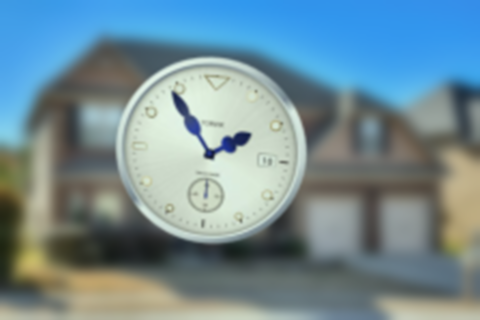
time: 1:54
